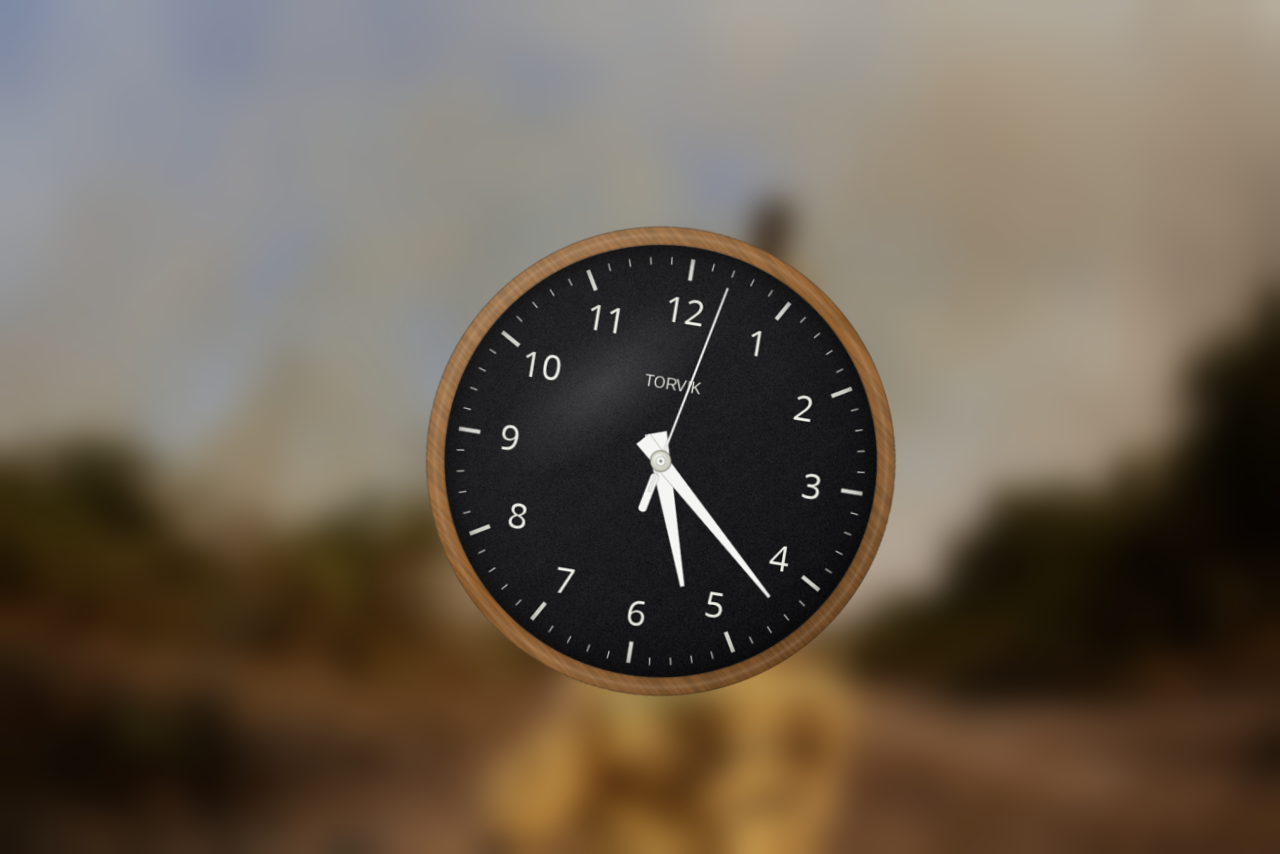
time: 5:22:02
